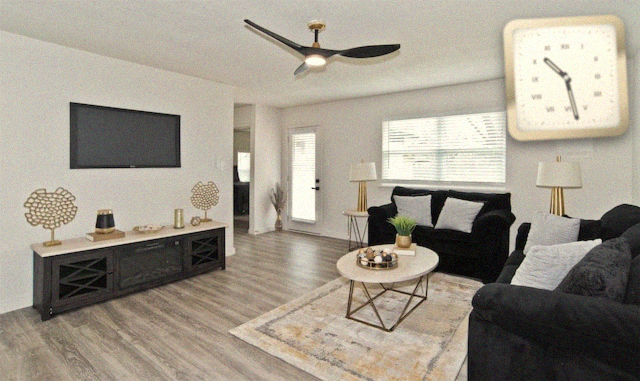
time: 10:28
